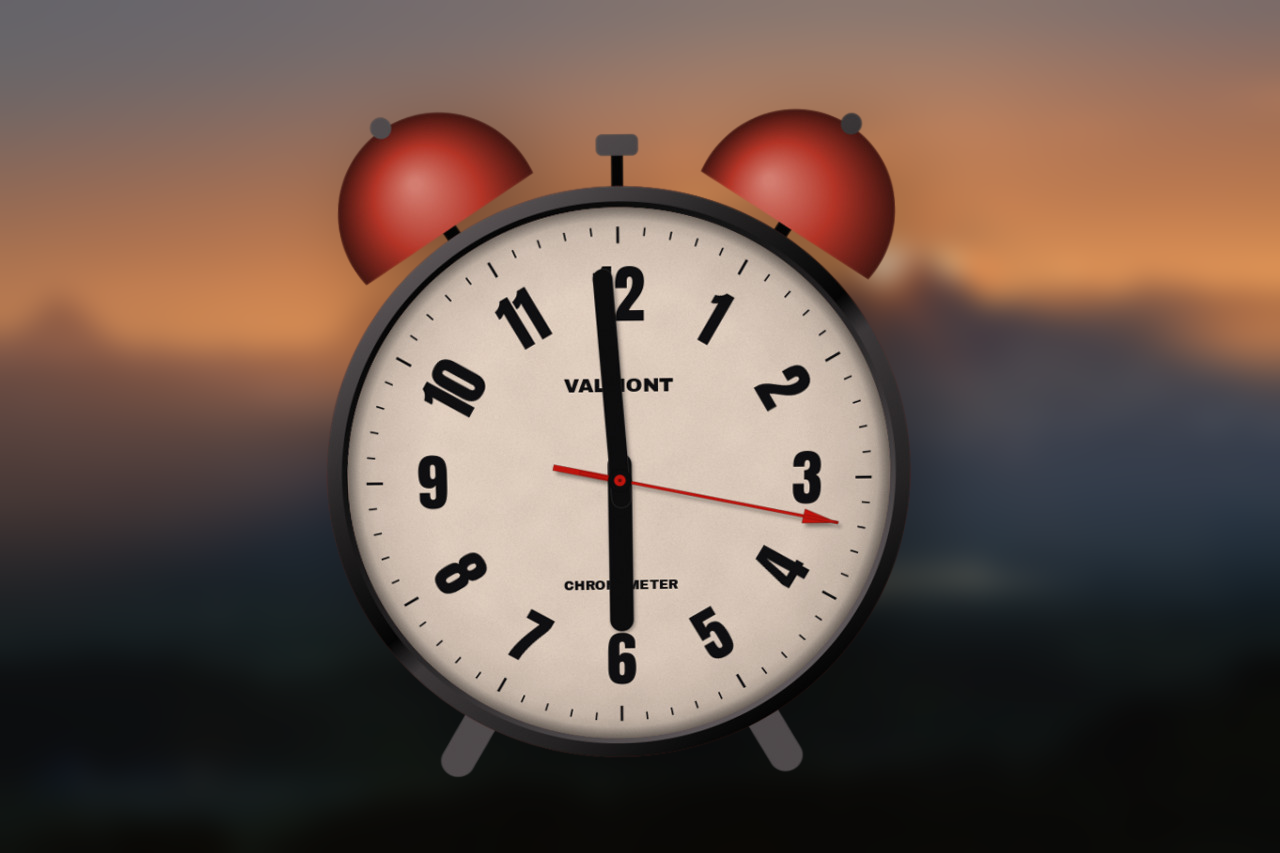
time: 5:59:17
